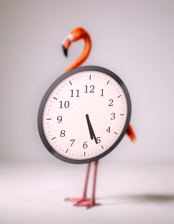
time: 5:26
